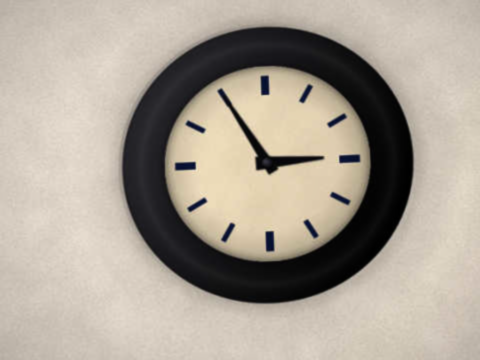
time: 2:55
